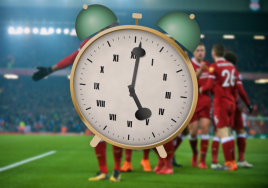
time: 5:01
